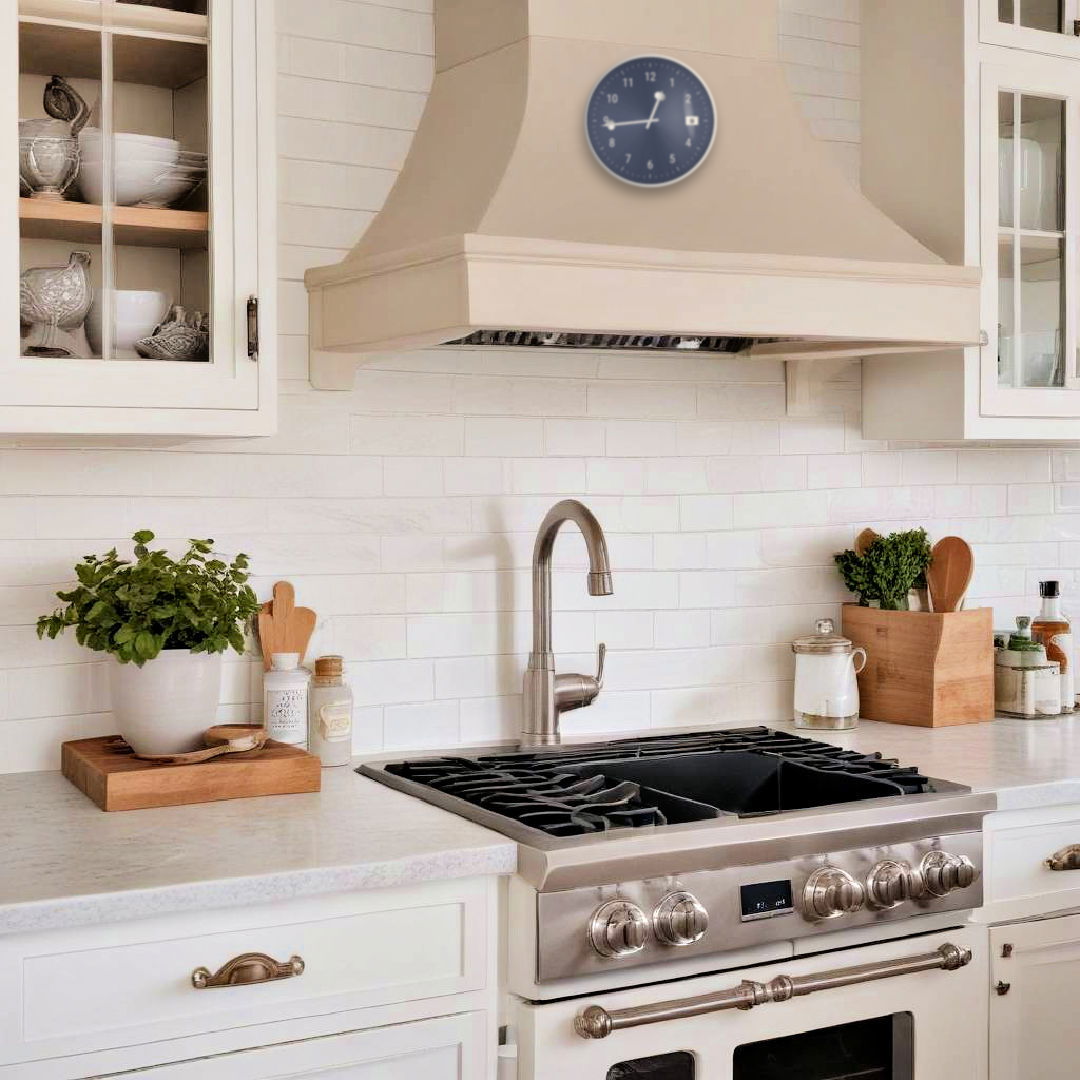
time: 12:44
